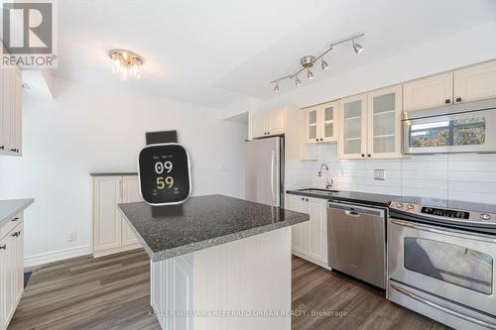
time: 9:59
